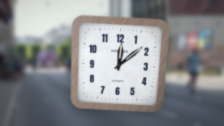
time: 12:08
